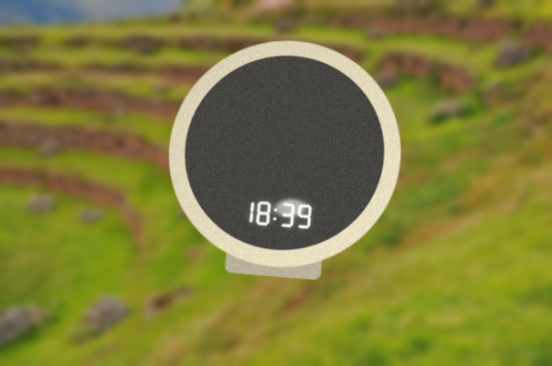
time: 18:39
